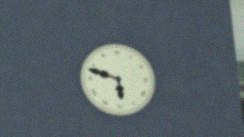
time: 5:48
